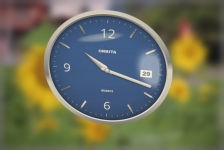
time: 10:18
